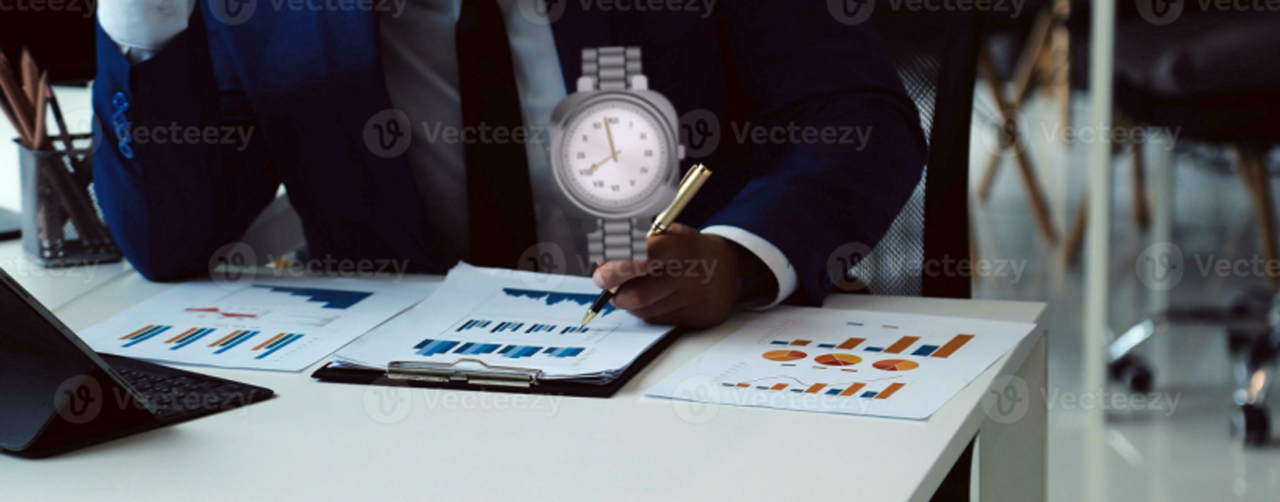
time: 7:58
